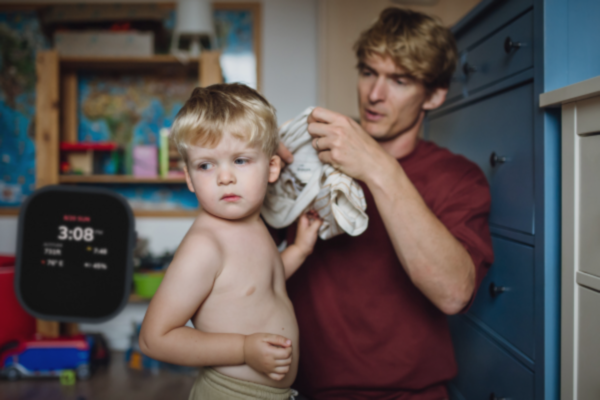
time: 3:08
